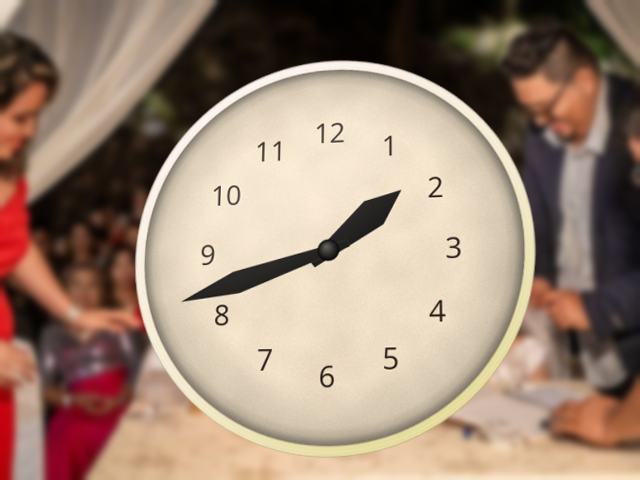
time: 1:42
